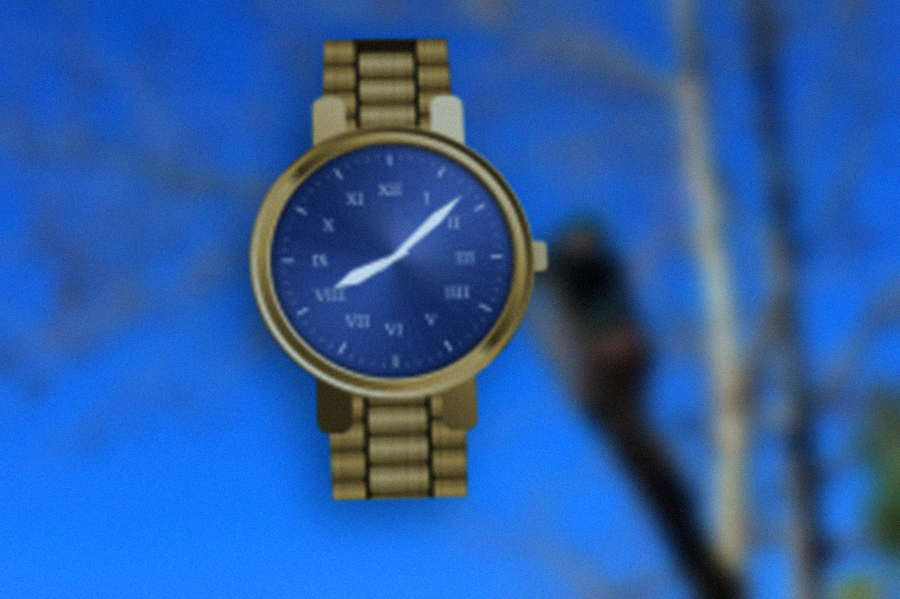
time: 8:08
